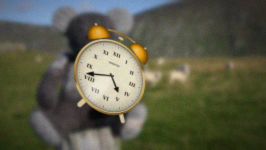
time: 4:42
